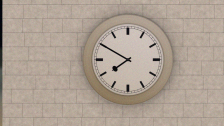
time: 7:50
